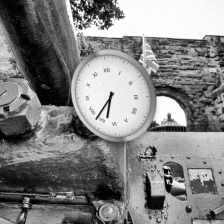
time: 6:37
